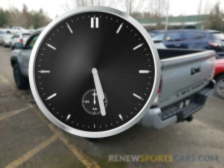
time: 5:28
